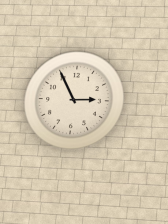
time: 2:55
